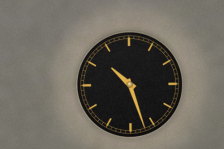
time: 10:27
